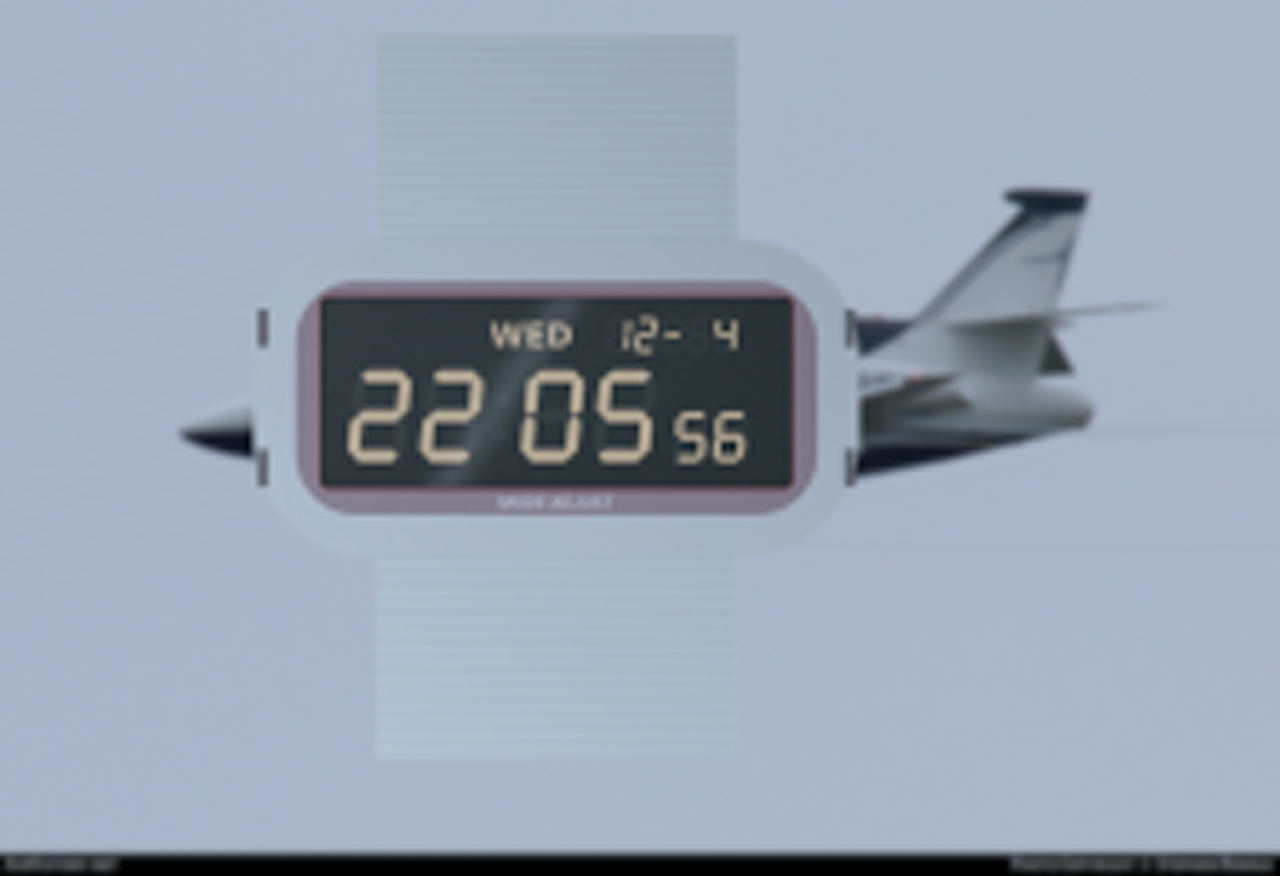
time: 22:05:56
